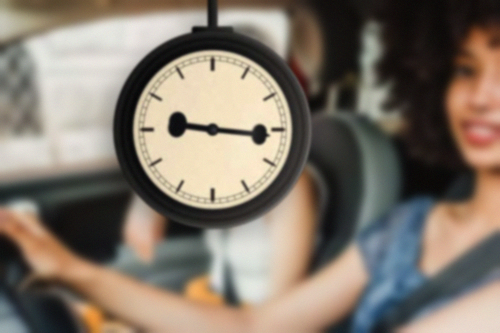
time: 9:16
